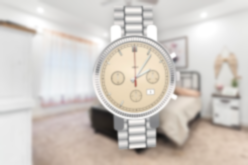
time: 2:06
